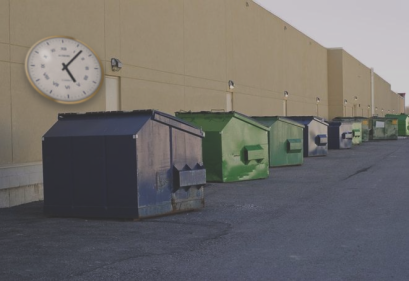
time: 5:07
